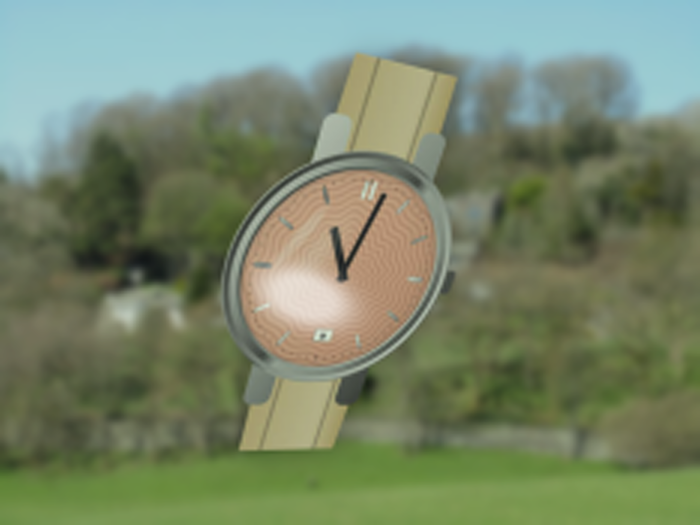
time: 11:02
